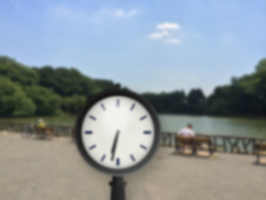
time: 6:32
